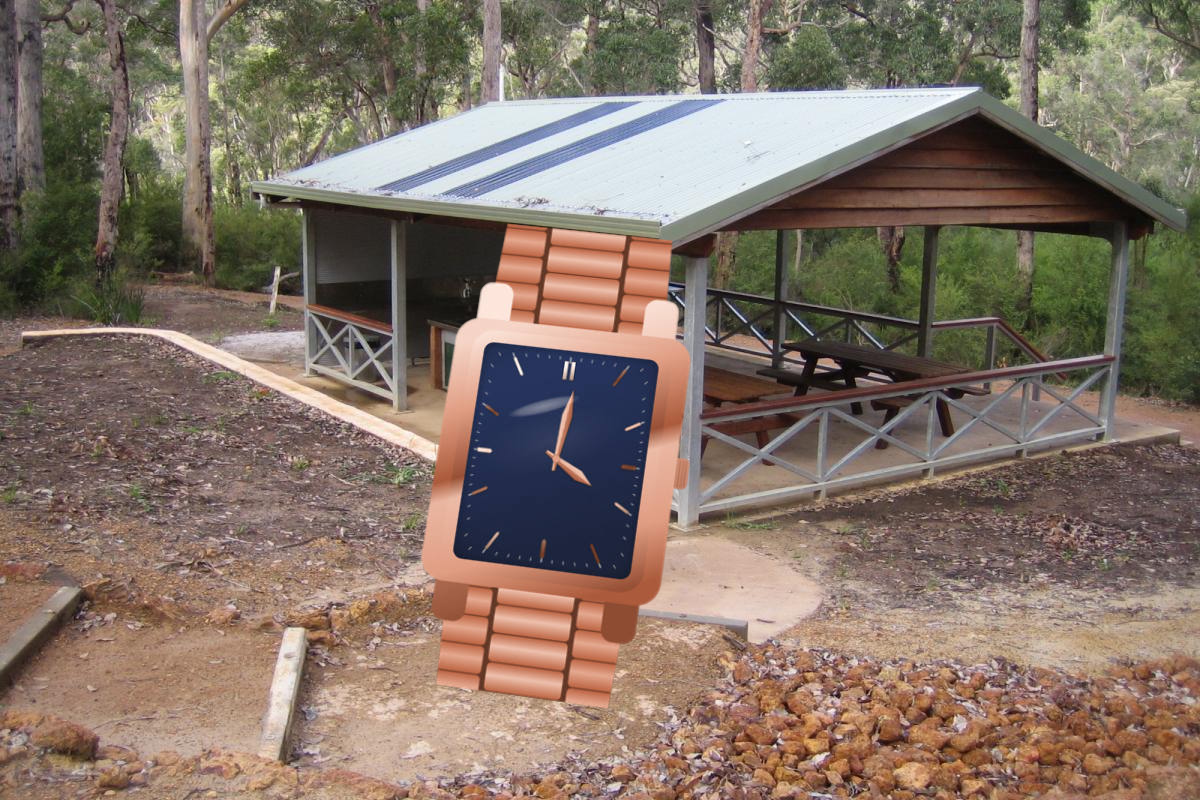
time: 4:01
